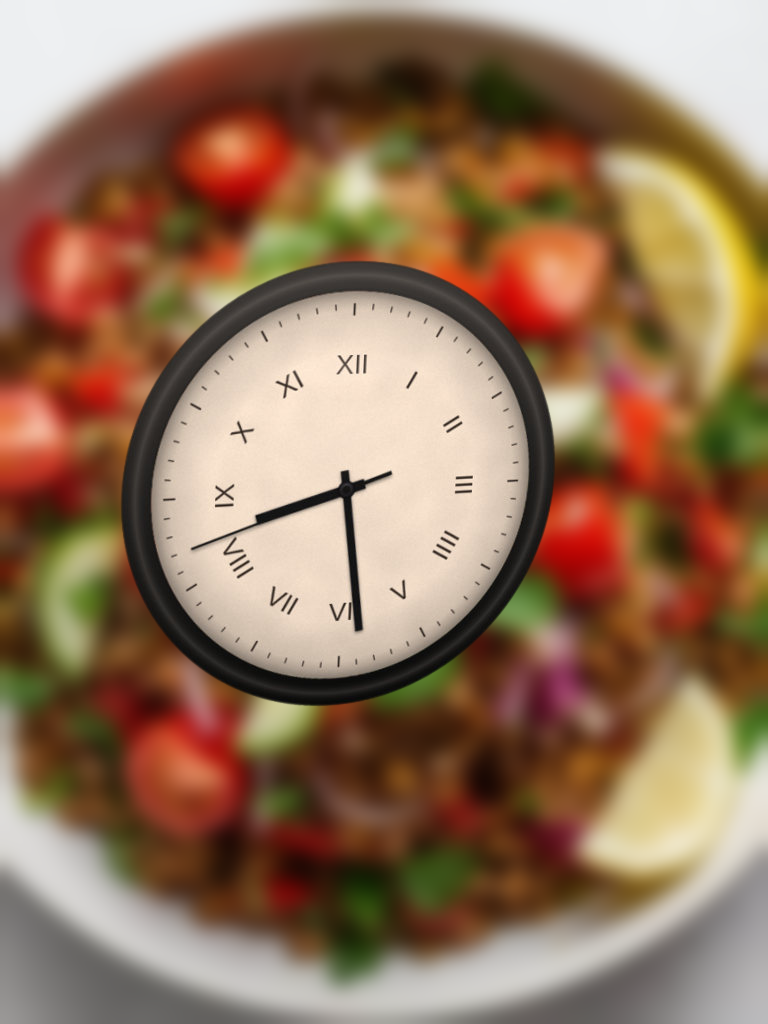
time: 8:28:42
